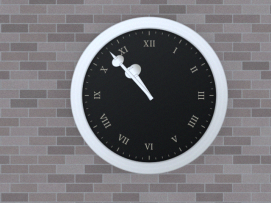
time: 10:53
